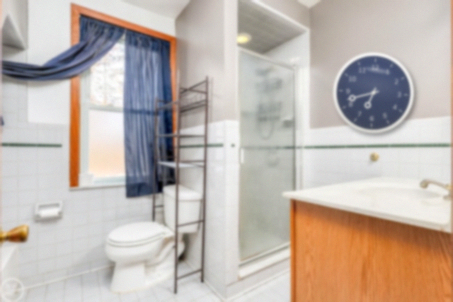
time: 6:42
